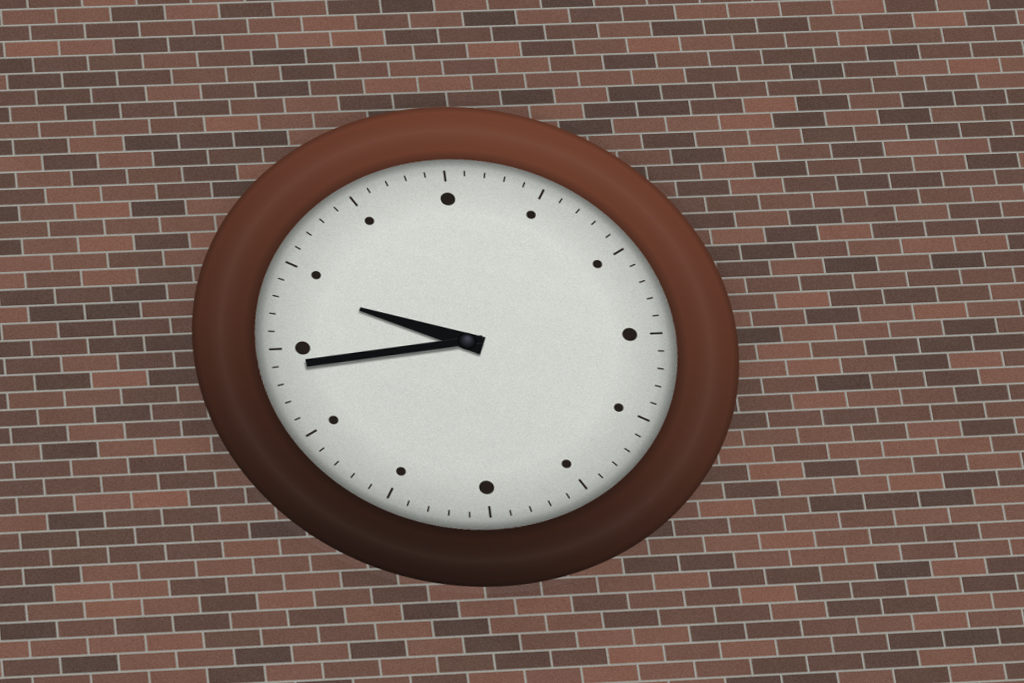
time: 9:44
